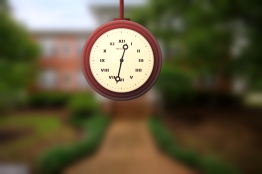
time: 12:32
